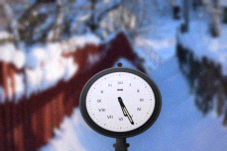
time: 5:26
